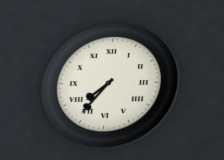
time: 7:36
